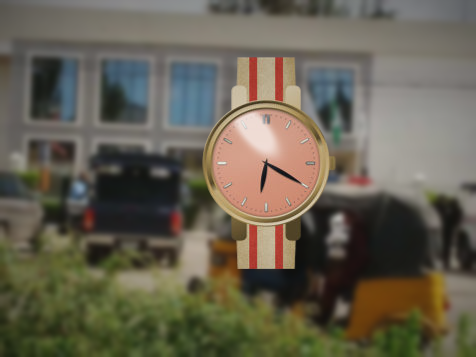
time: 6:20
